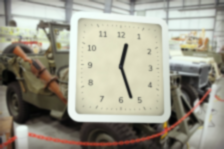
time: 12:27
